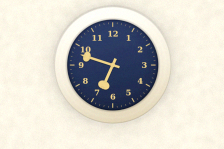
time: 6:48
